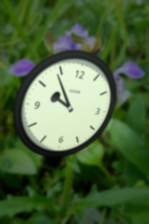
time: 9:54
